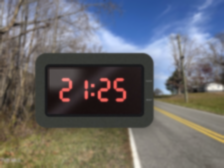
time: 21:25
